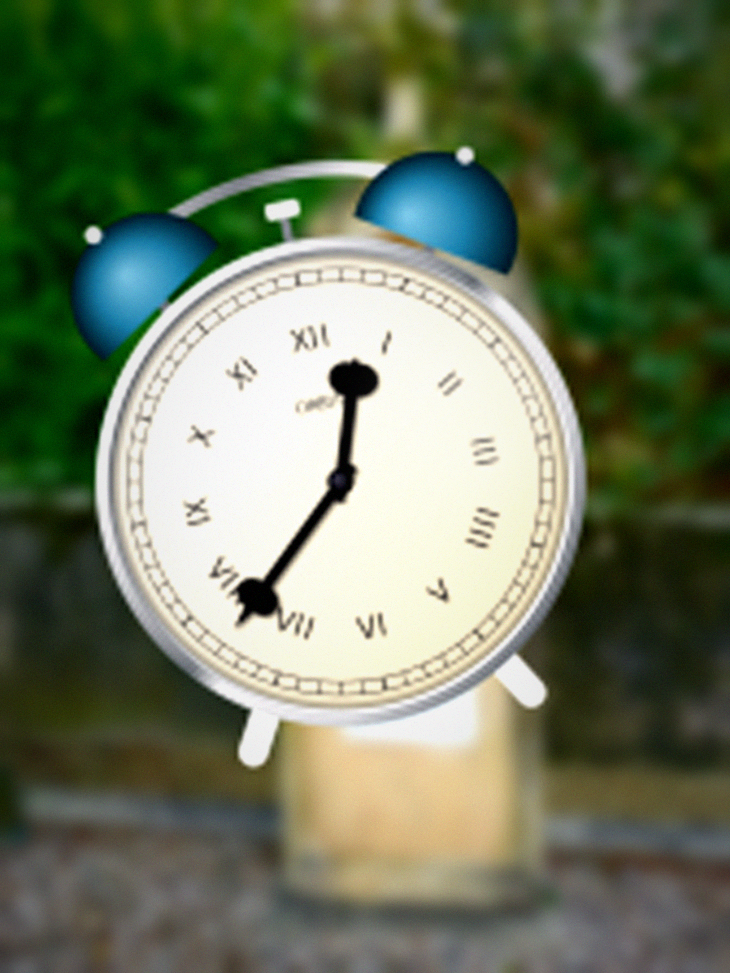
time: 12:38
